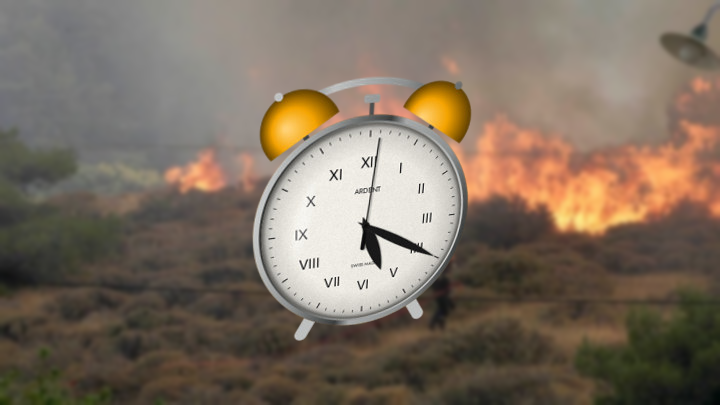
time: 5:20:01
